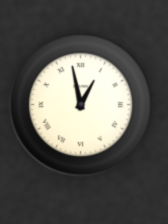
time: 12:58
